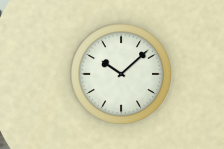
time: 10:08
